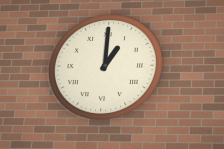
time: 1:00
